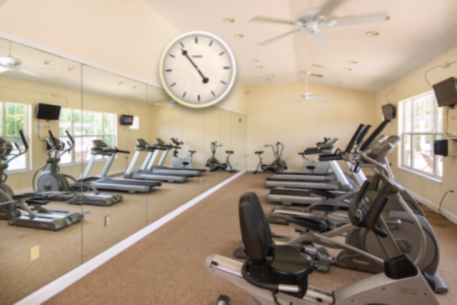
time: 4:54
